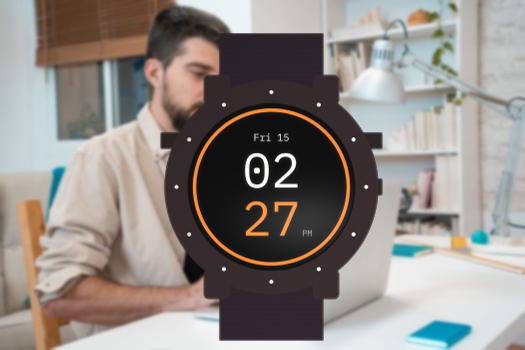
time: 2:27
